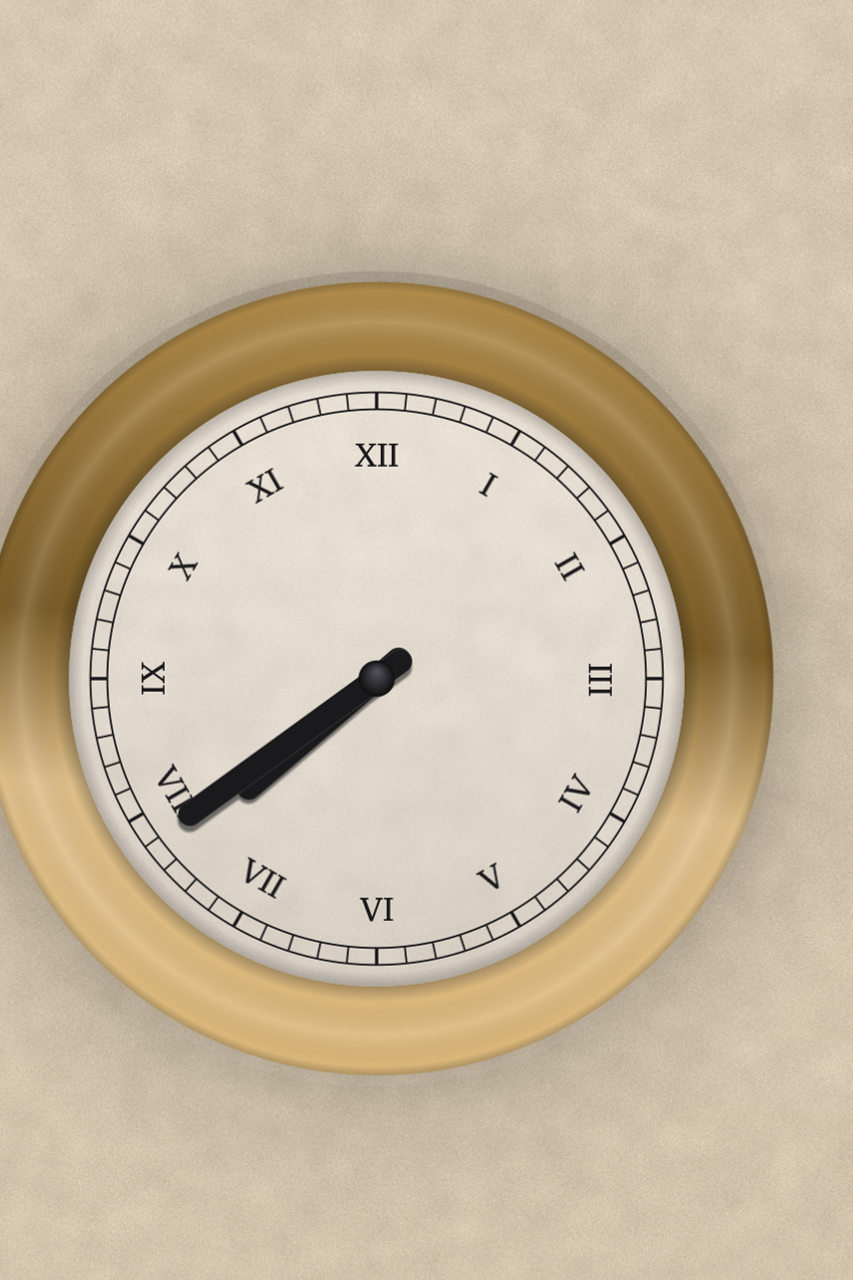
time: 7:39
